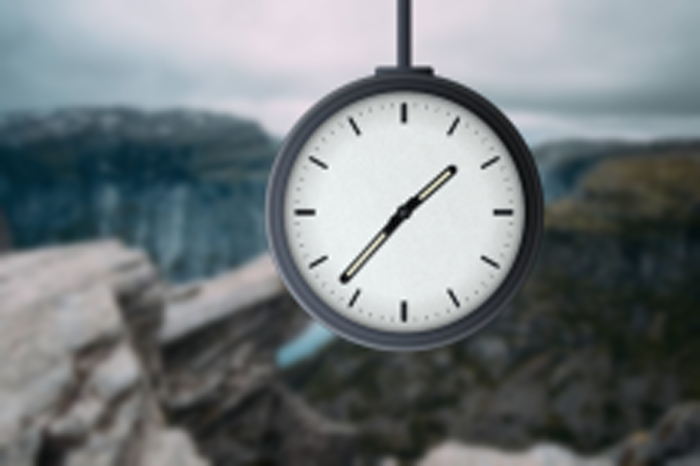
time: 1:37
